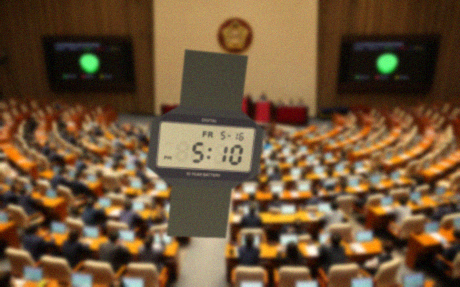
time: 5:10
